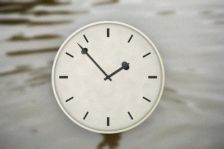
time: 1:53
